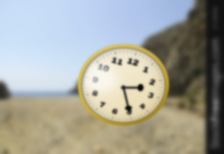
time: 2:25
